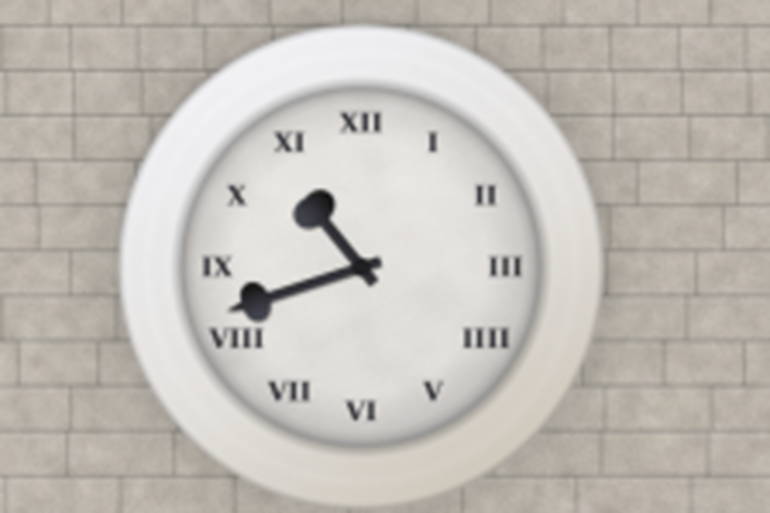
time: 10:42
